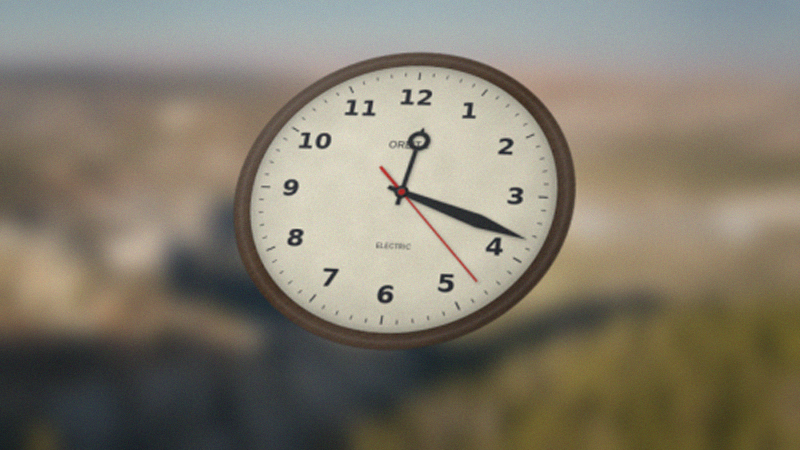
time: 12:18:23
